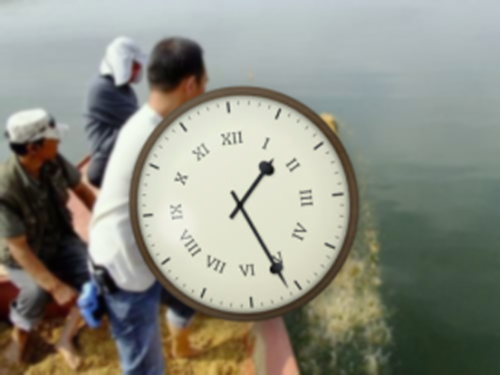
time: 1:26
